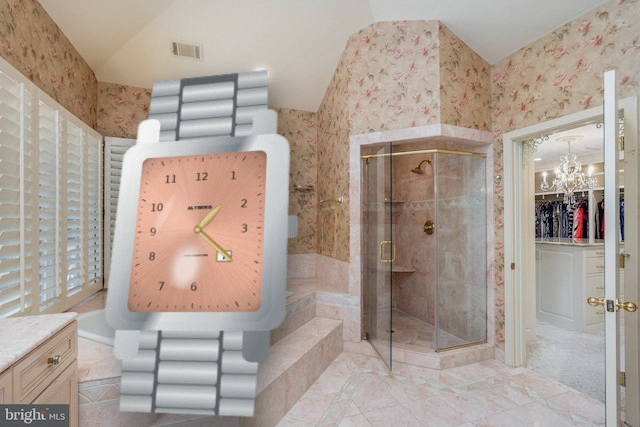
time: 1:22
